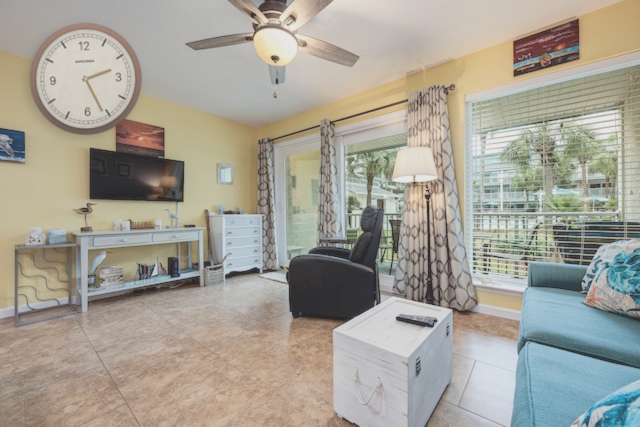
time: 2:26
